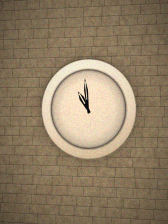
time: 10:59
